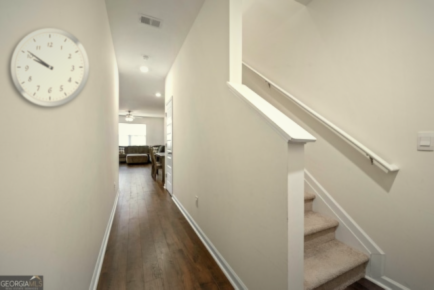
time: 9:51
